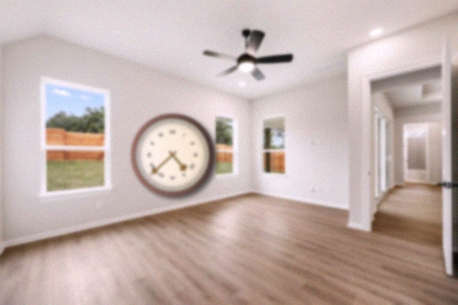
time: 4:38
